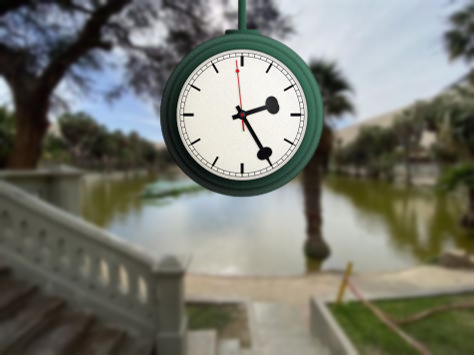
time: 2:24:59
